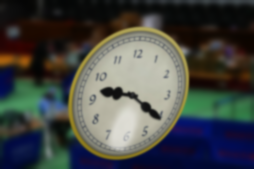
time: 9:21
